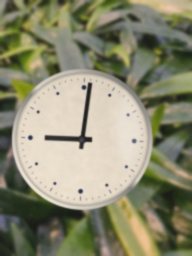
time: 9:01
